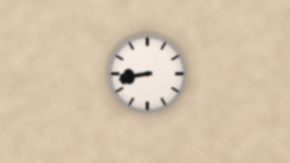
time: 8:43
